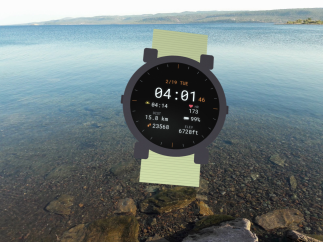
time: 4:01
